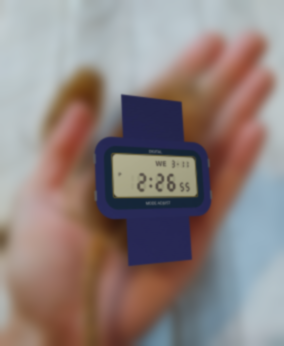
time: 2:26
